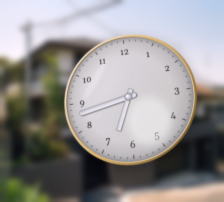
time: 6:43
